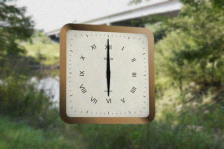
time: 6:00
